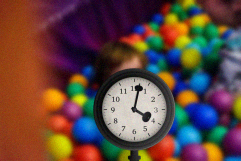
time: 4:02
